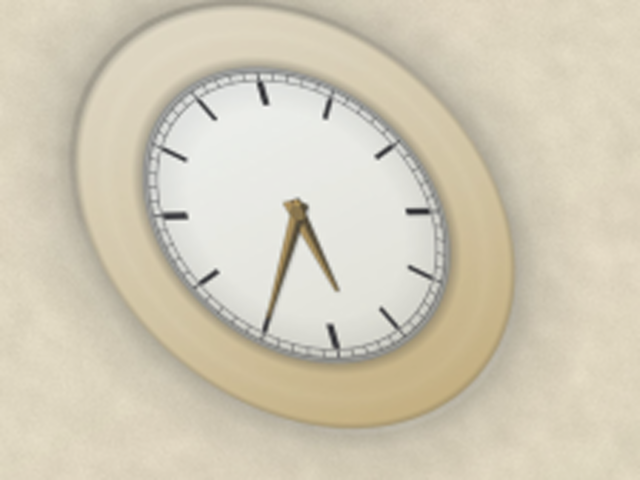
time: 5:35
